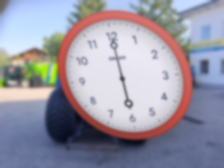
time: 6:00
